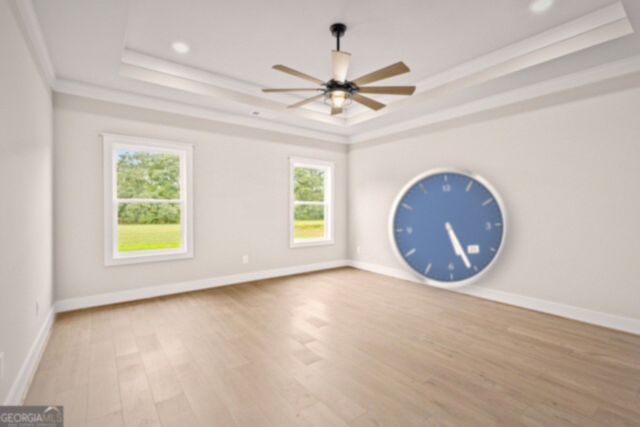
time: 5:26
